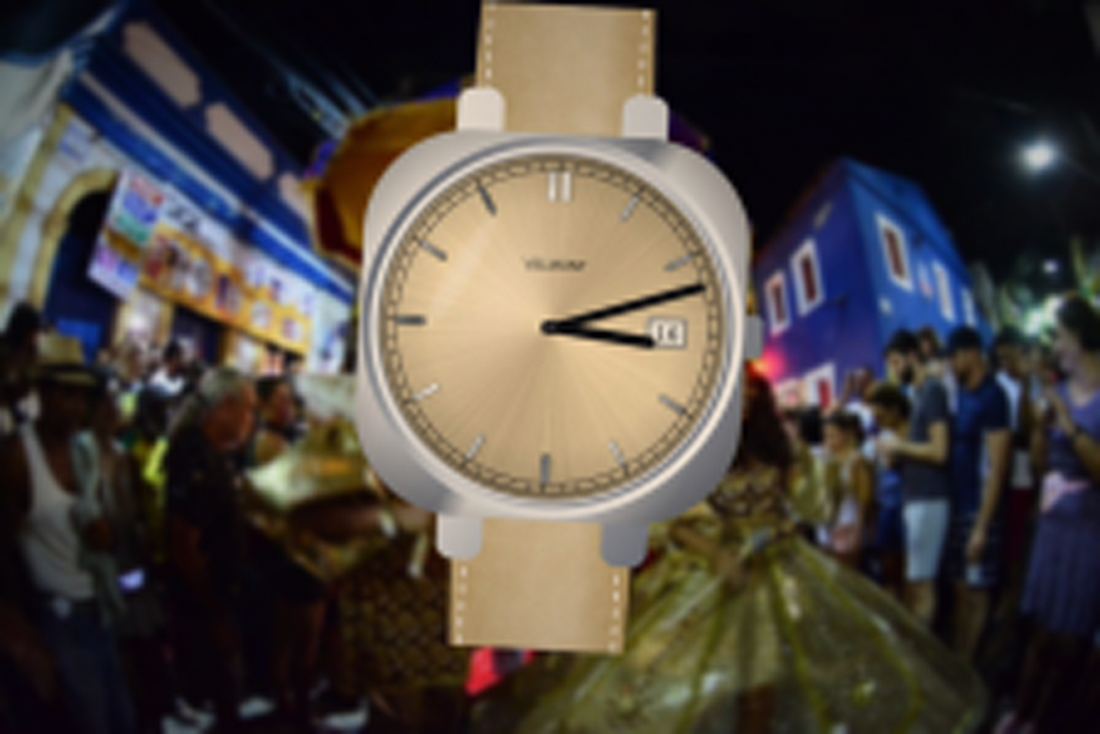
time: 3:12
